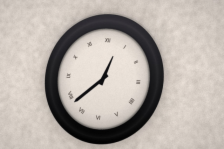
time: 12:38
